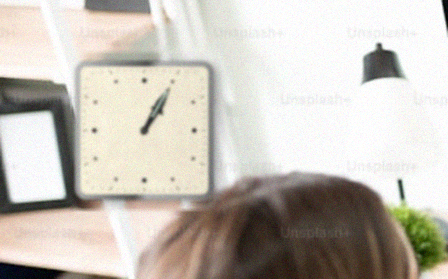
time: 1:05
